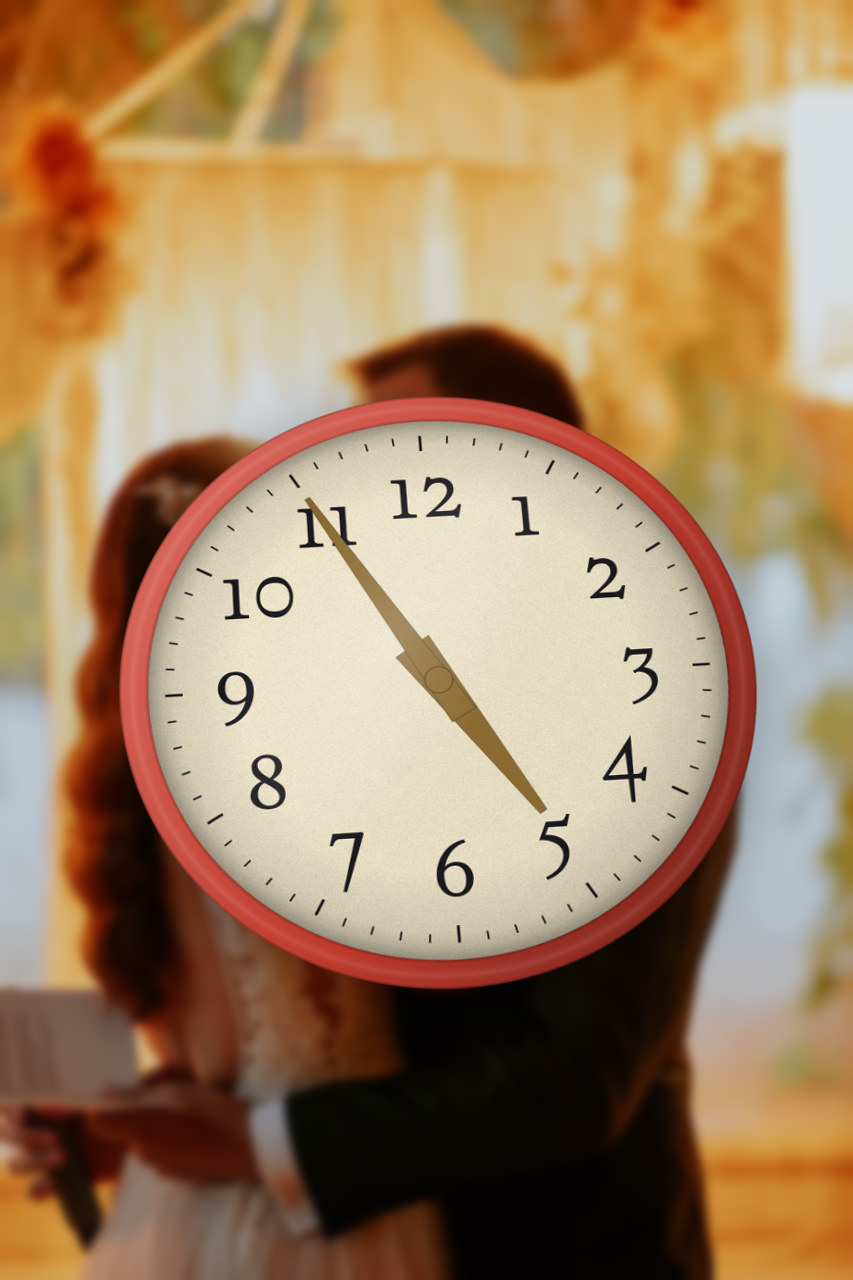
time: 4:55
